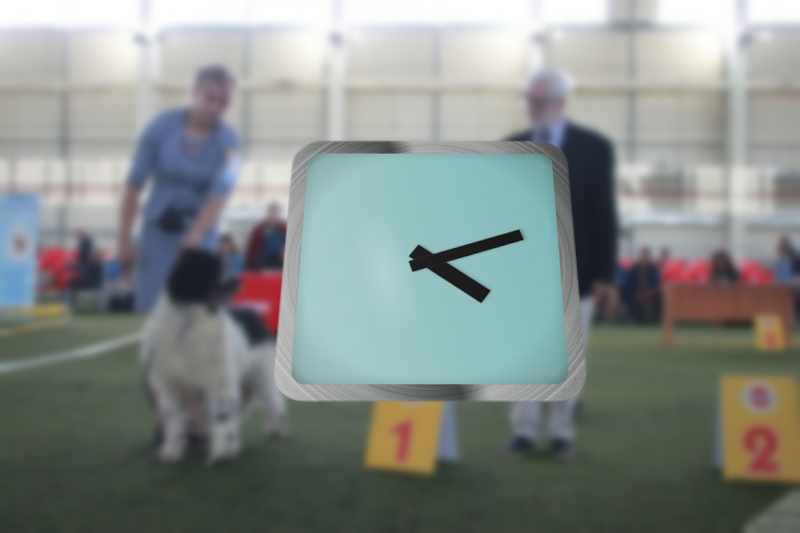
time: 4:12
